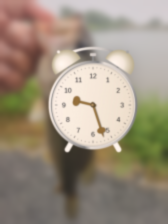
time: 9:27
